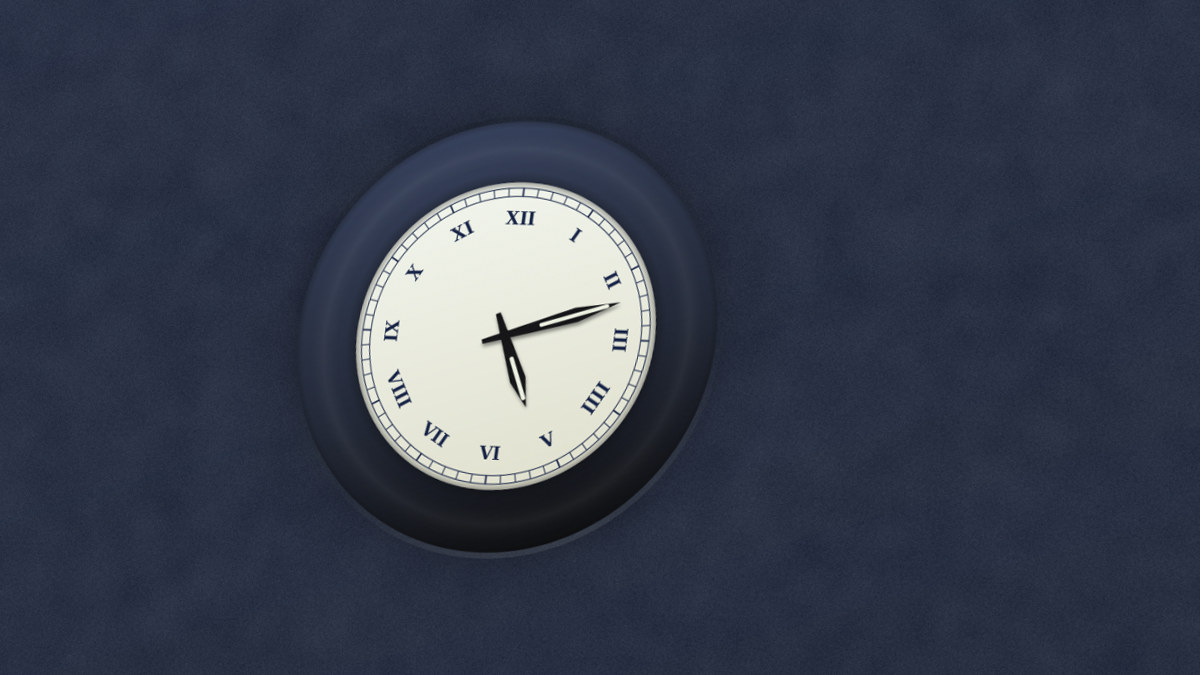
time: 5:12
